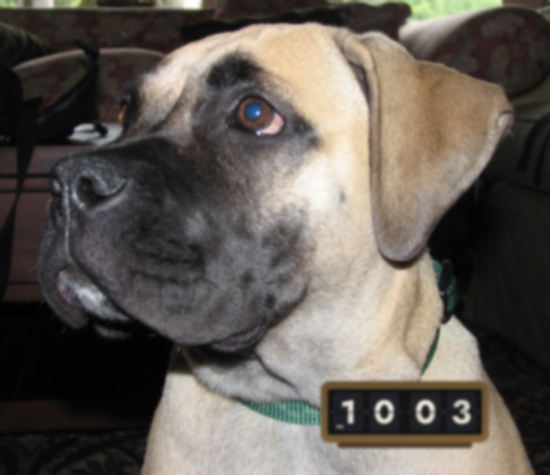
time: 10:03
